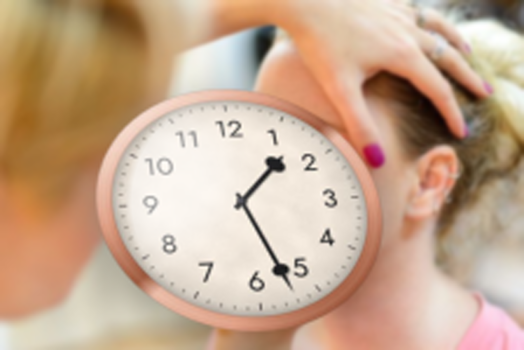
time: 1:27
